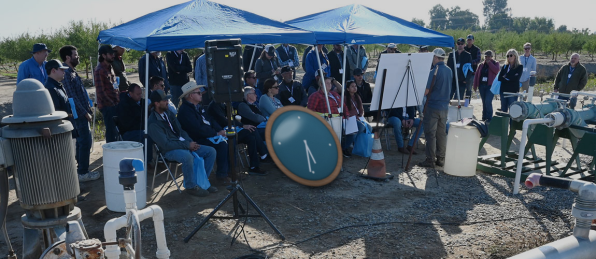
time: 5:31
